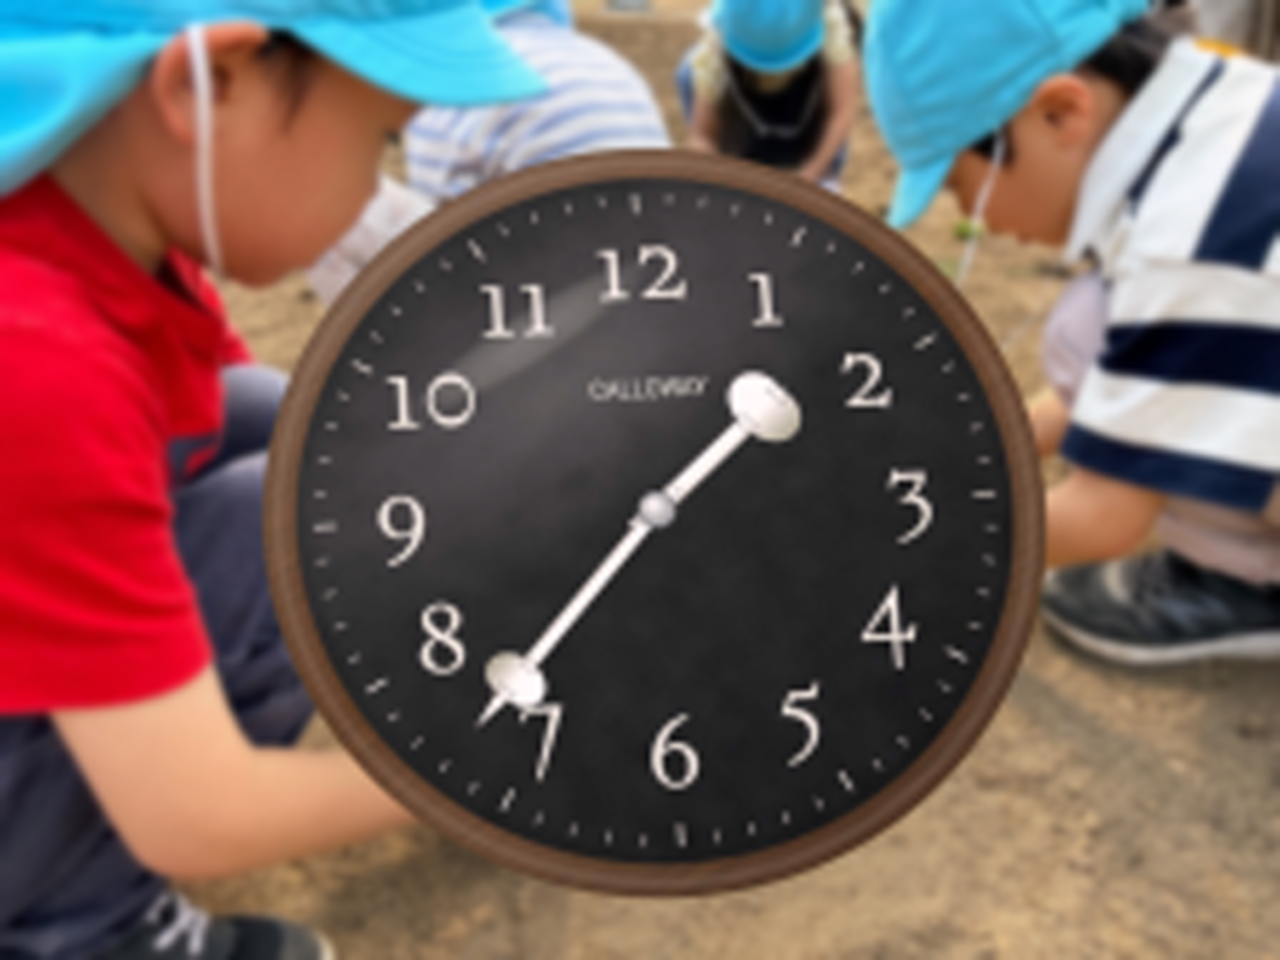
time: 1:37
